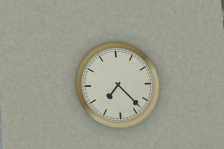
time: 7:23
